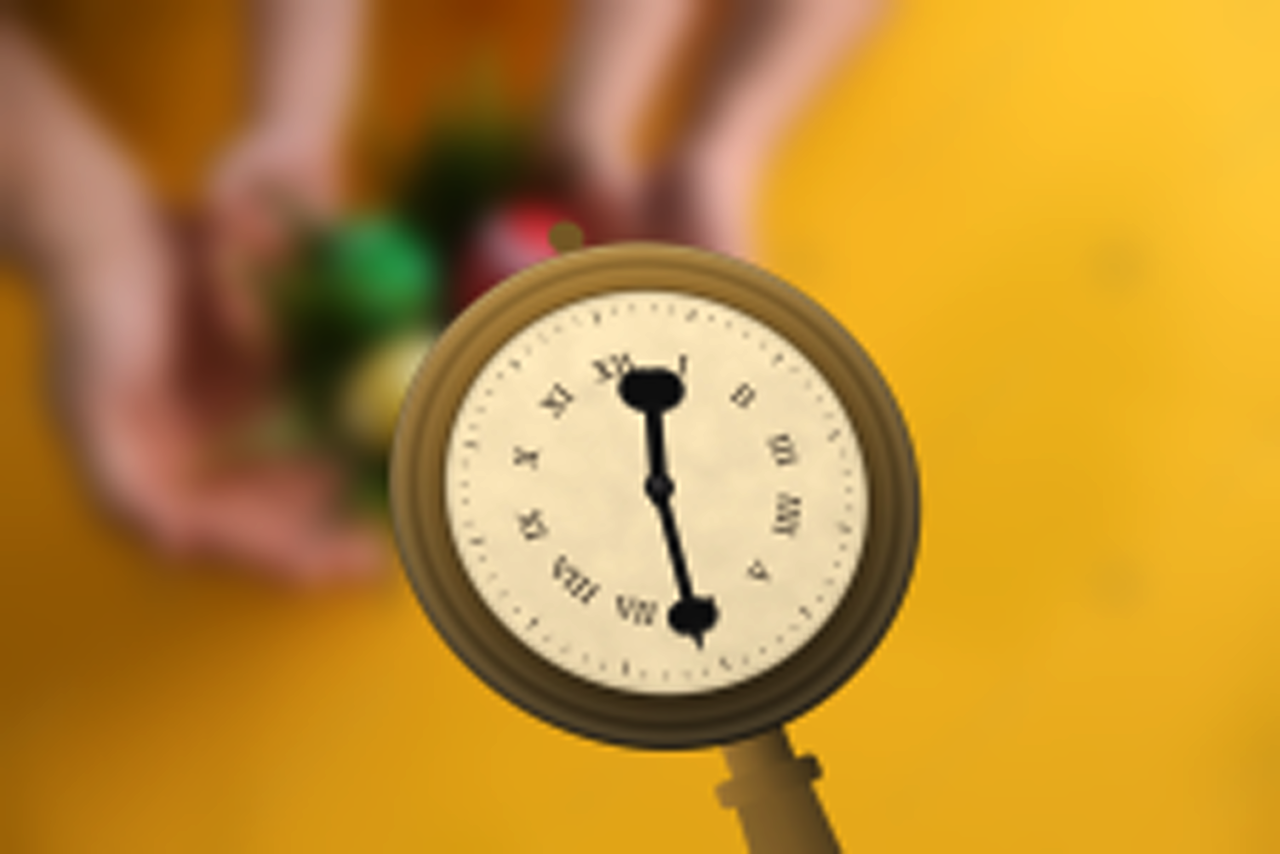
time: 12:31
